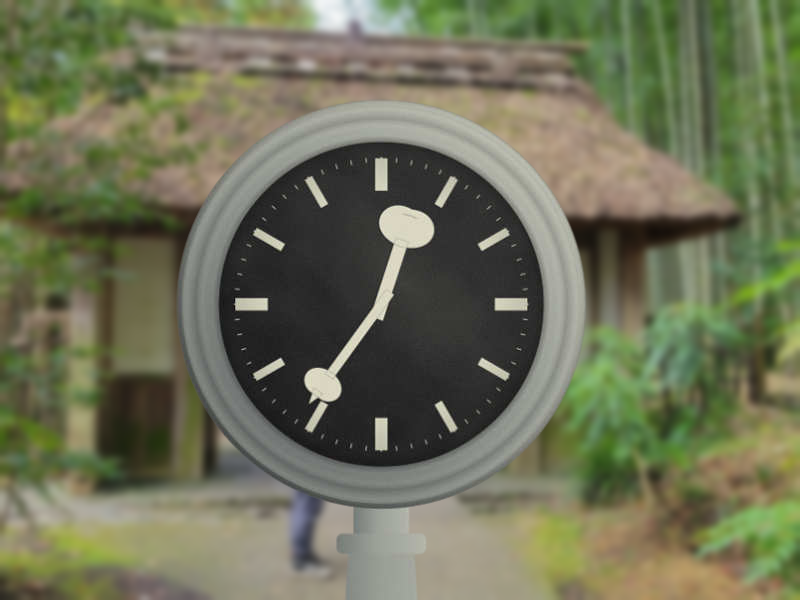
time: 12:36
